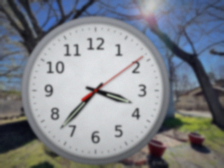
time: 3:37:09
